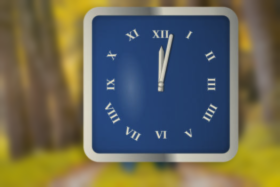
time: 12:02
